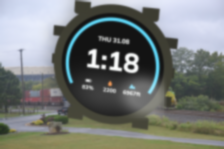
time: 1:18
